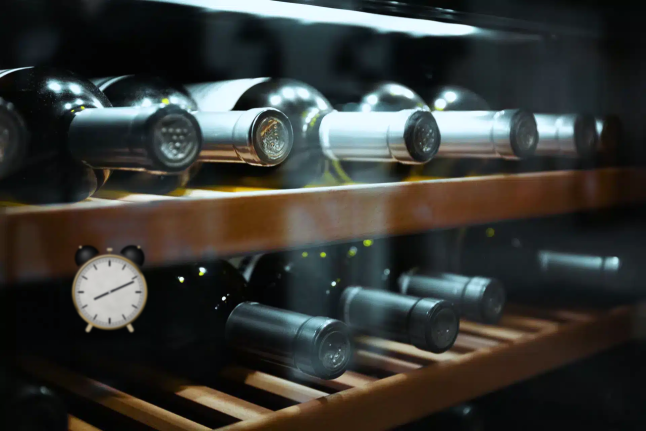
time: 8:11
